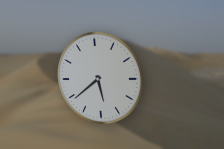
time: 5:39
